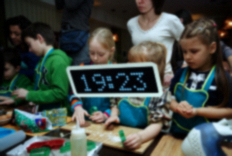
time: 19:23
